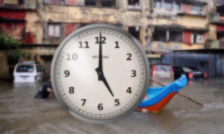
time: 5:00
